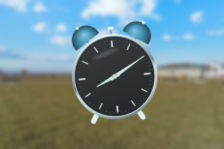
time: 8:10
